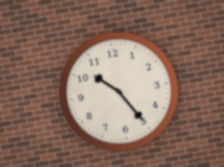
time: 10:25
